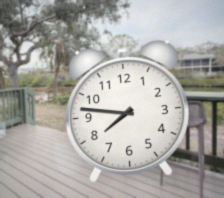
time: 7:47
